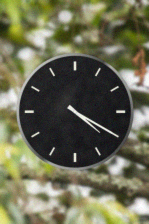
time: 4:20
